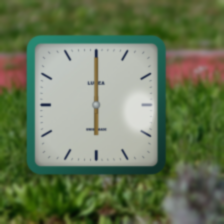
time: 6:00
